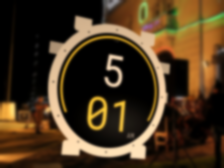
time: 5:01
